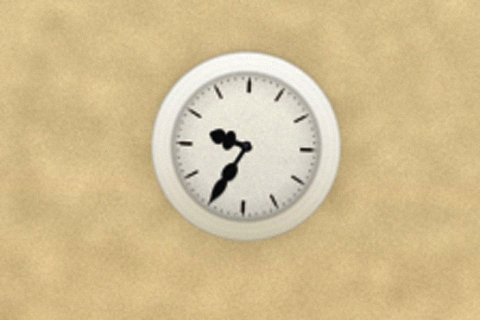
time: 9:35
